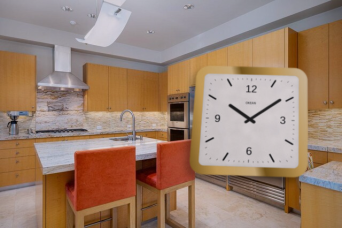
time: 10:09
